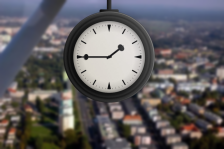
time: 1:45
